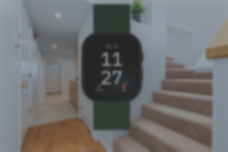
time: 11:27
